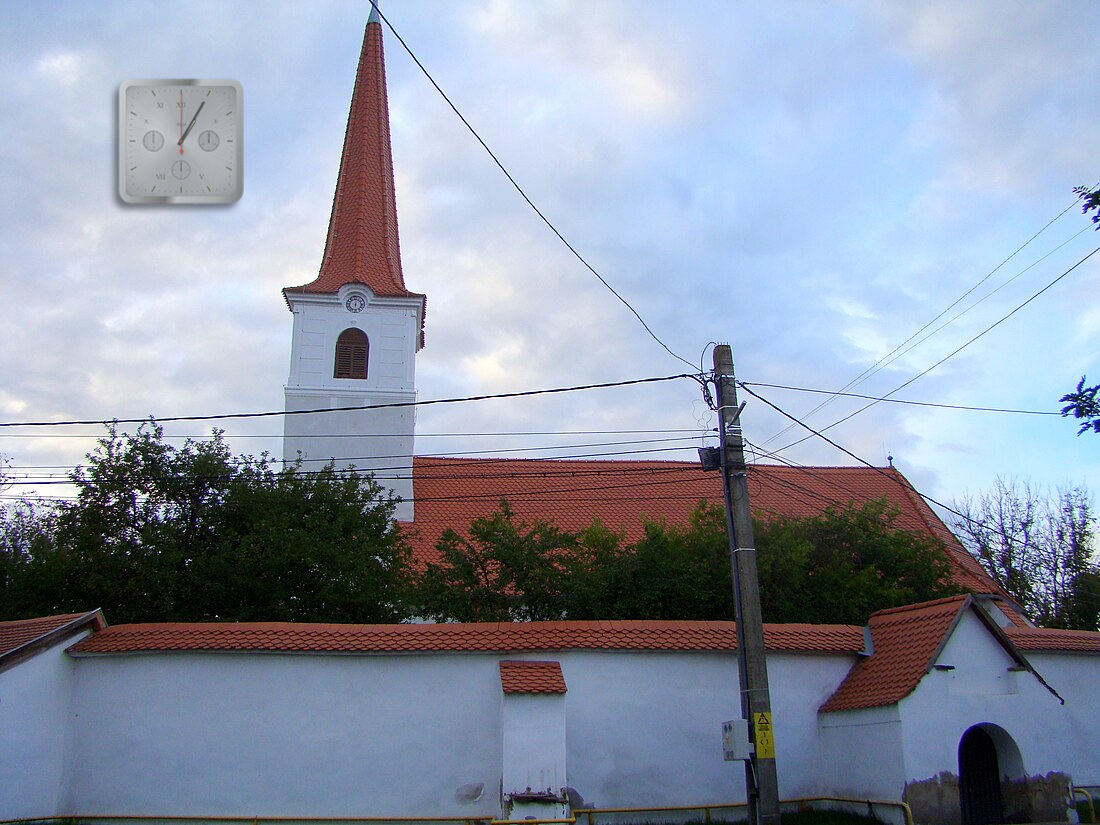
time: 1:05
